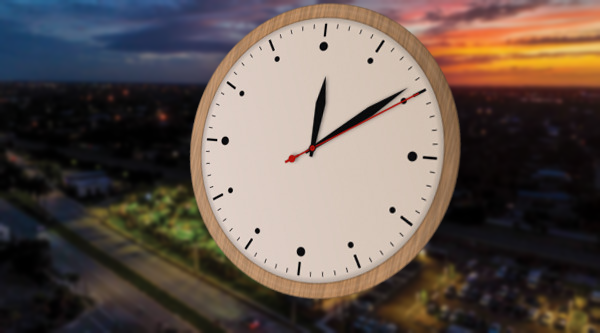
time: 12:09:10
